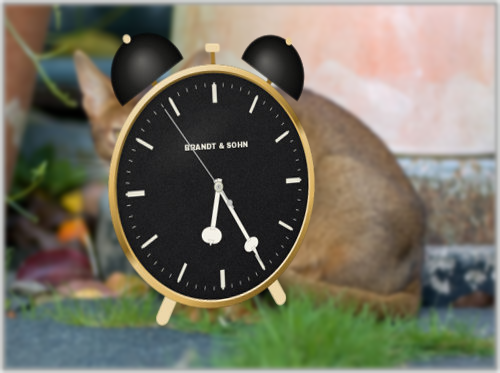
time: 6:24:54
